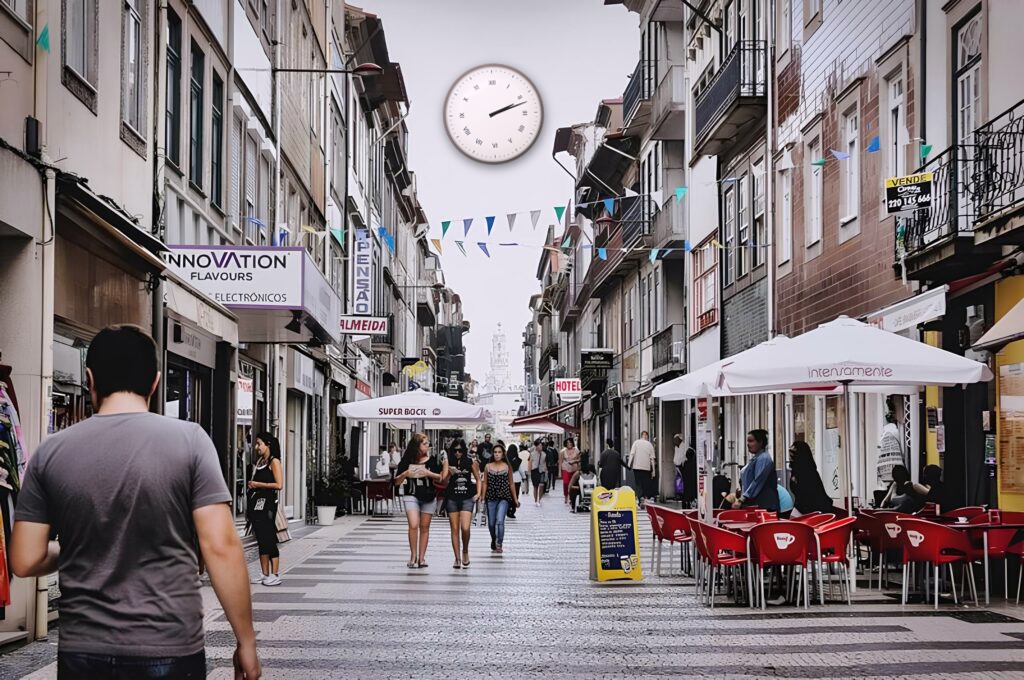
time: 2:12
